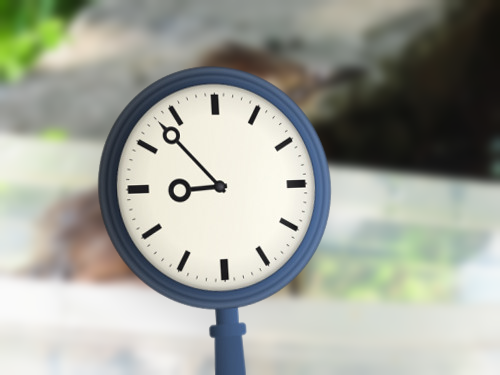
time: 8:53
